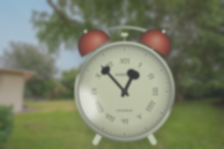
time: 12:53
